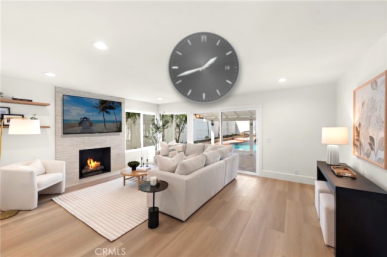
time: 1:42
